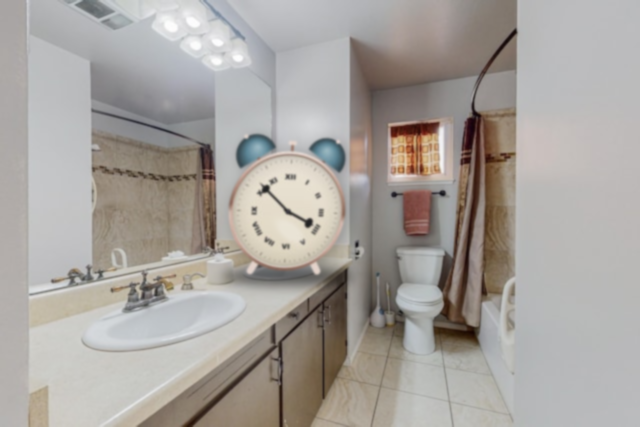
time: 3:52
